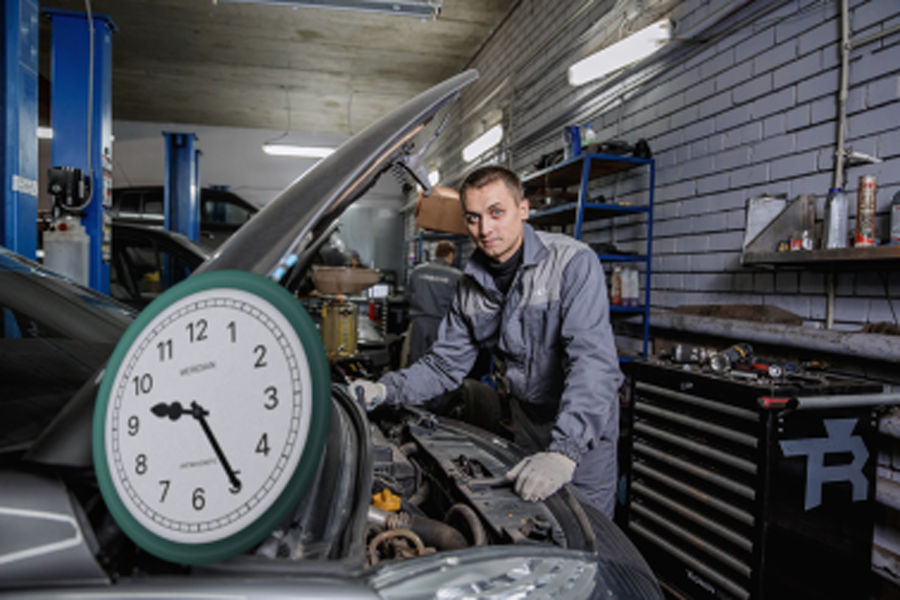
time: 9:25
